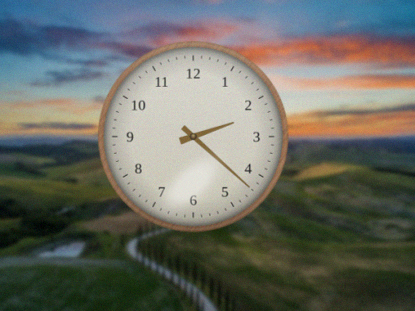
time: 2:22
